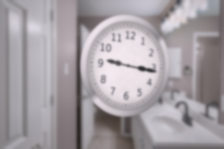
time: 9:16
